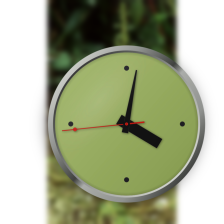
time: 4:01:44
